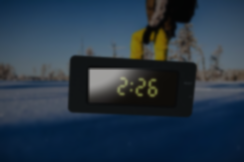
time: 2:26
